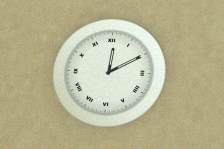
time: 12:10
